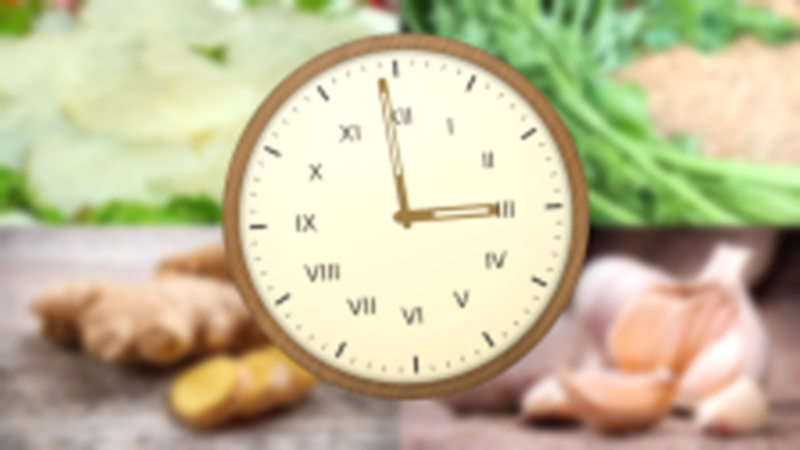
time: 2:59
